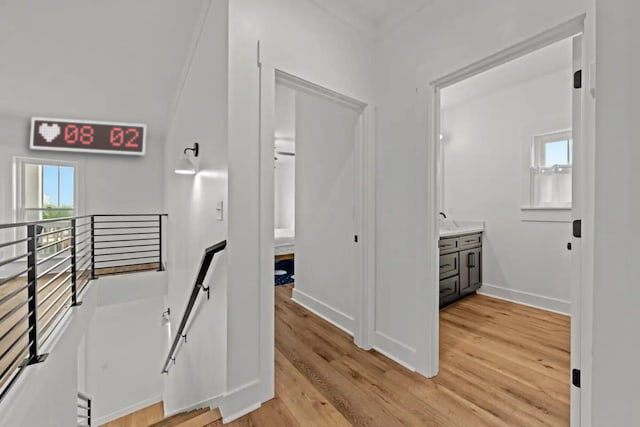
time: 8:02
